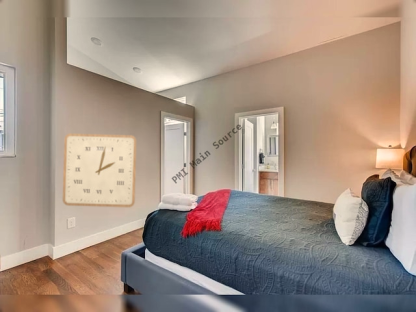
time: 2:02
